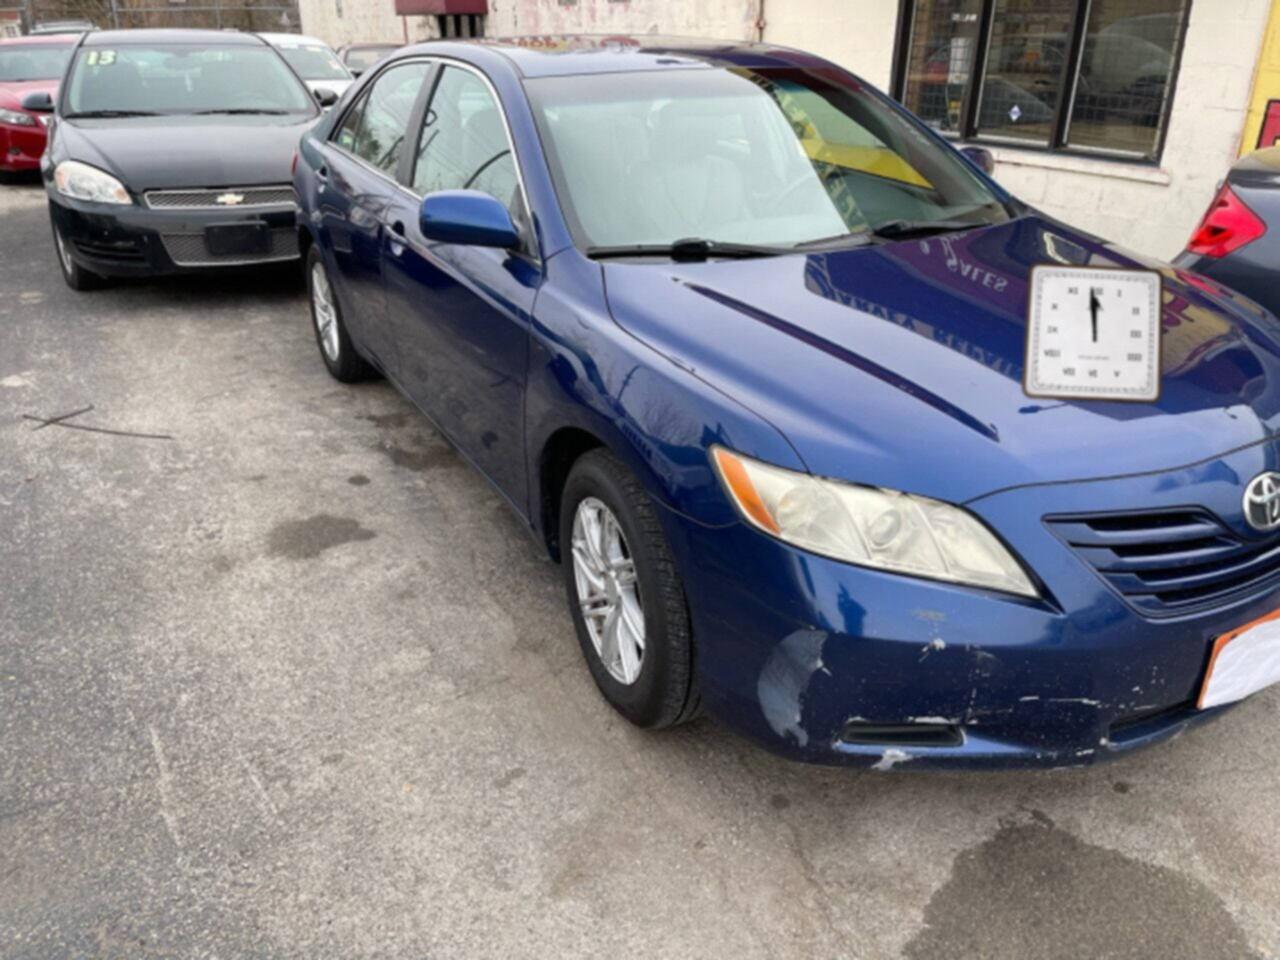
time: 11:59
